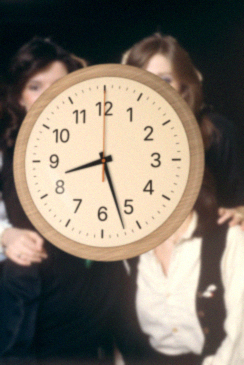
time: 8:27:00
